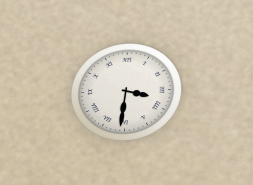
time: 3:31
